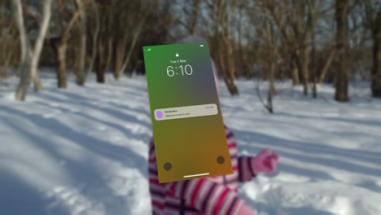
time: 6:10
